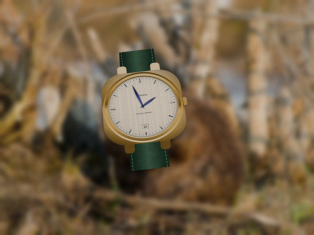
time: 1:57
